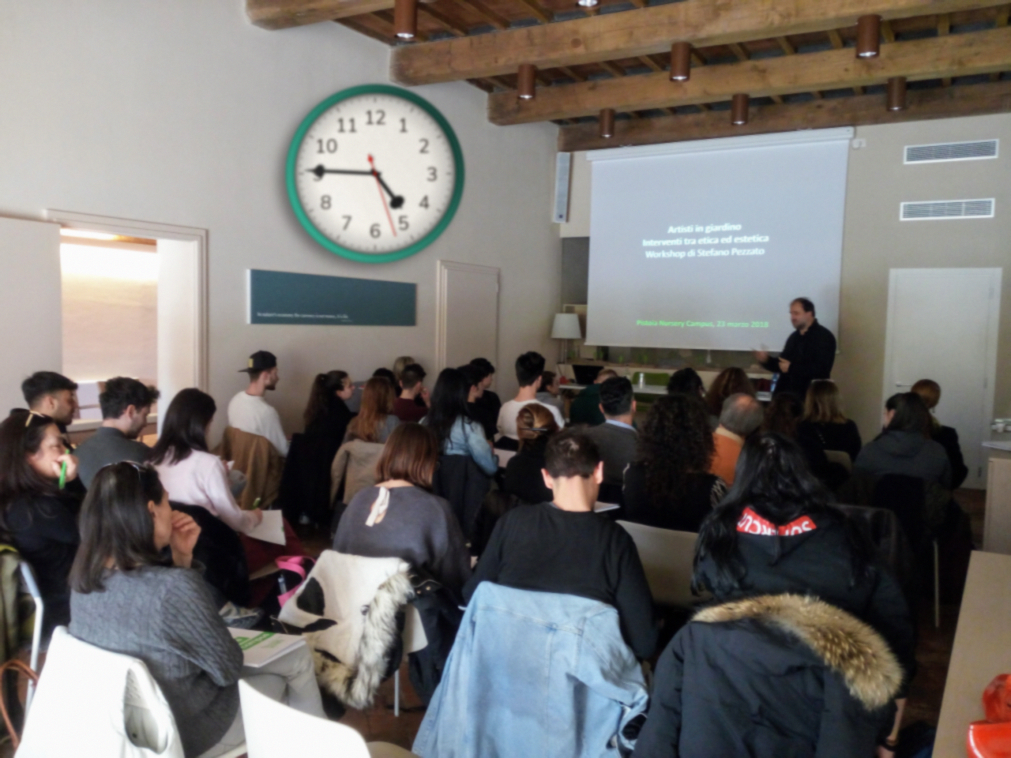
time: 4:45:27
